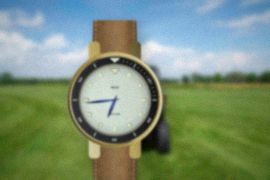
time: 6:44
